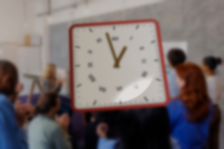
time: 12:58
